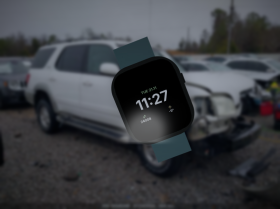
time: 11:27
